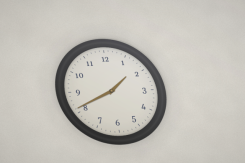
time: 1:41
